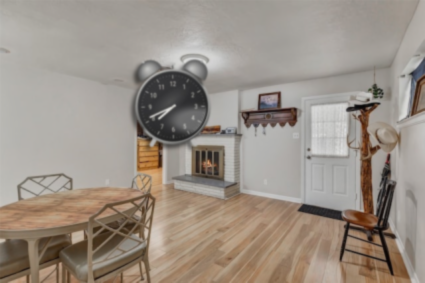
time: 7:41
